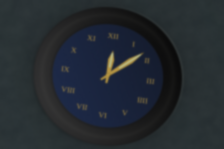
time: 12:08
